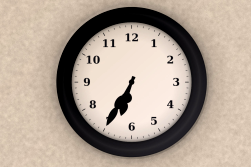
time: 6:35
